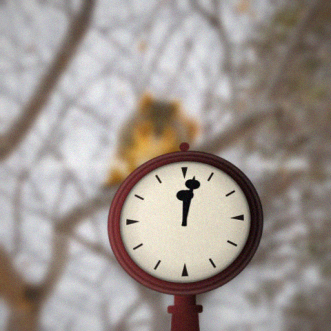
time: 12:02
